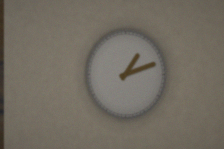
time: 1:12
